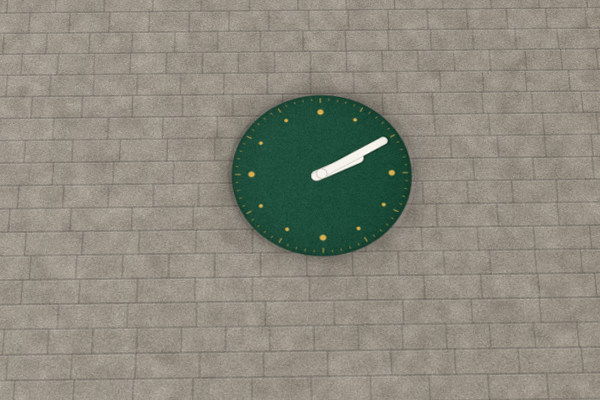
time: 2:10
